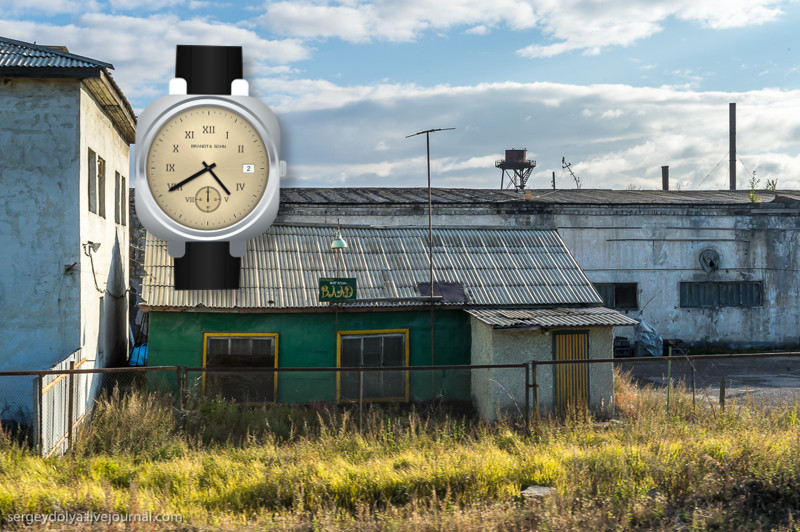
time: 4:40
